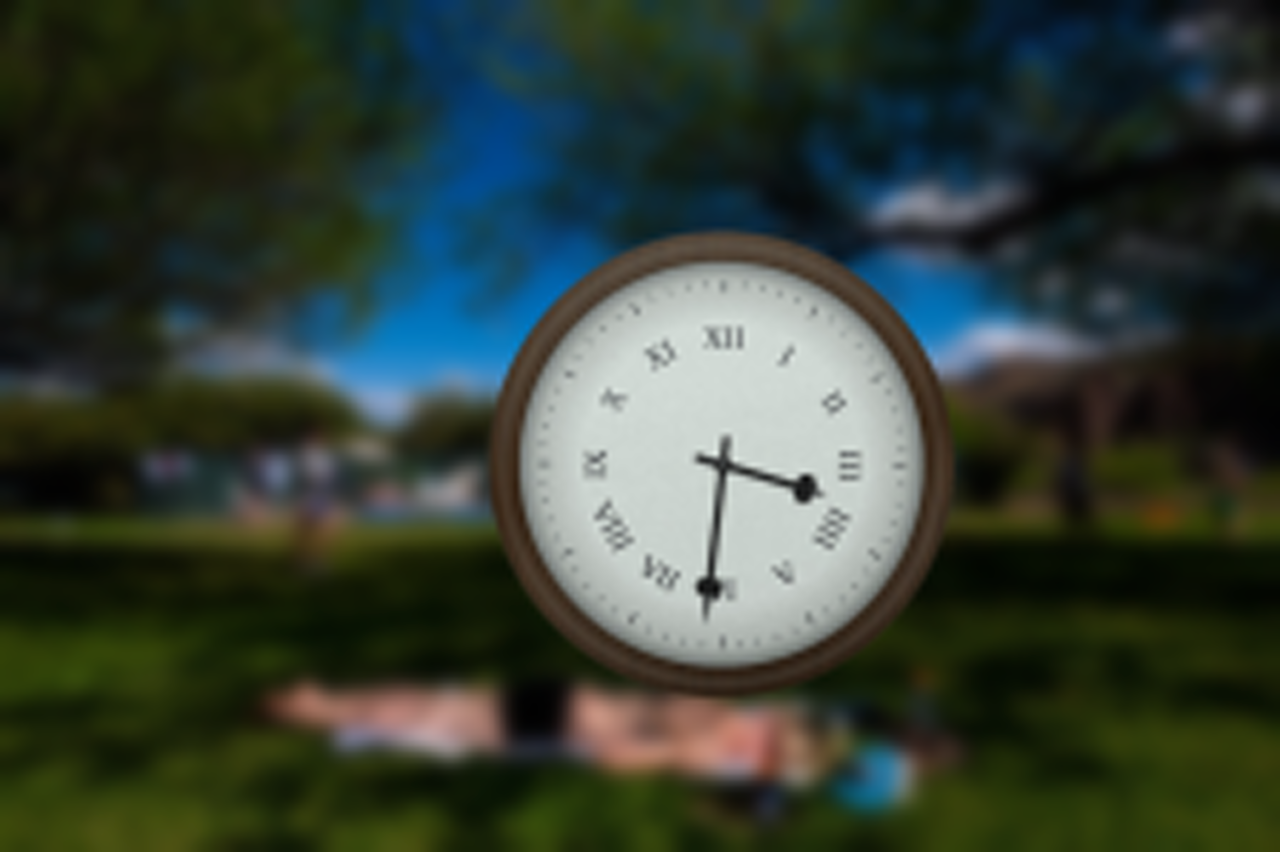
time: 3:31
